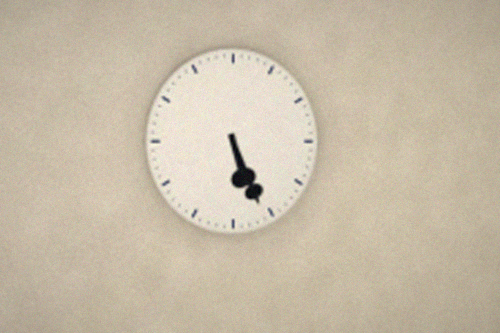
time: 5:26
